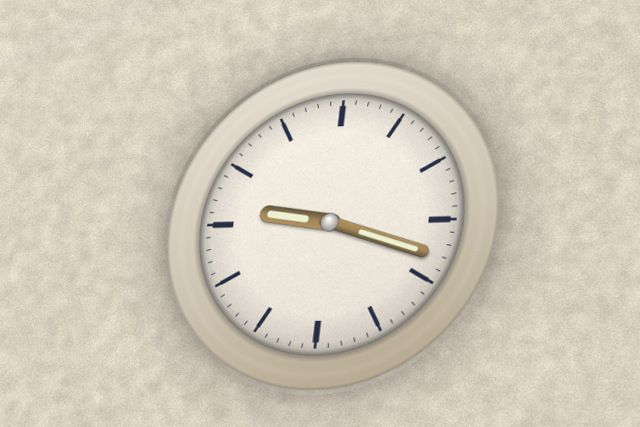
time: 9:18
